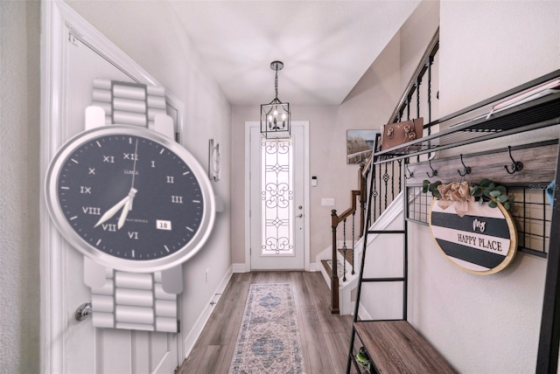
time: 6:37:01
